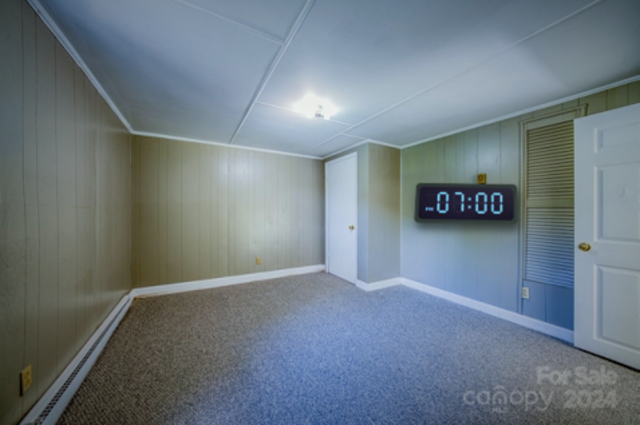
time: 7:00
